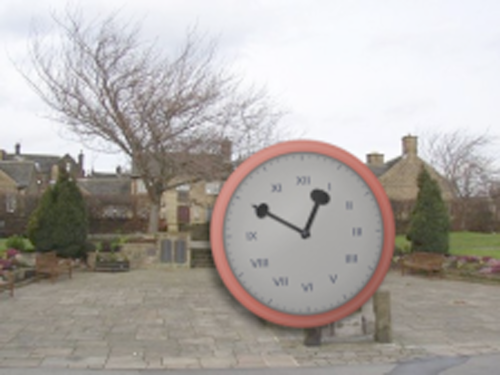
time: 12:50
